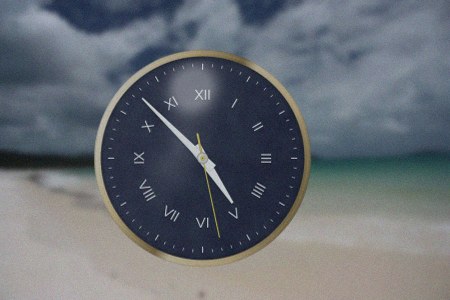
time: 4:52:28
